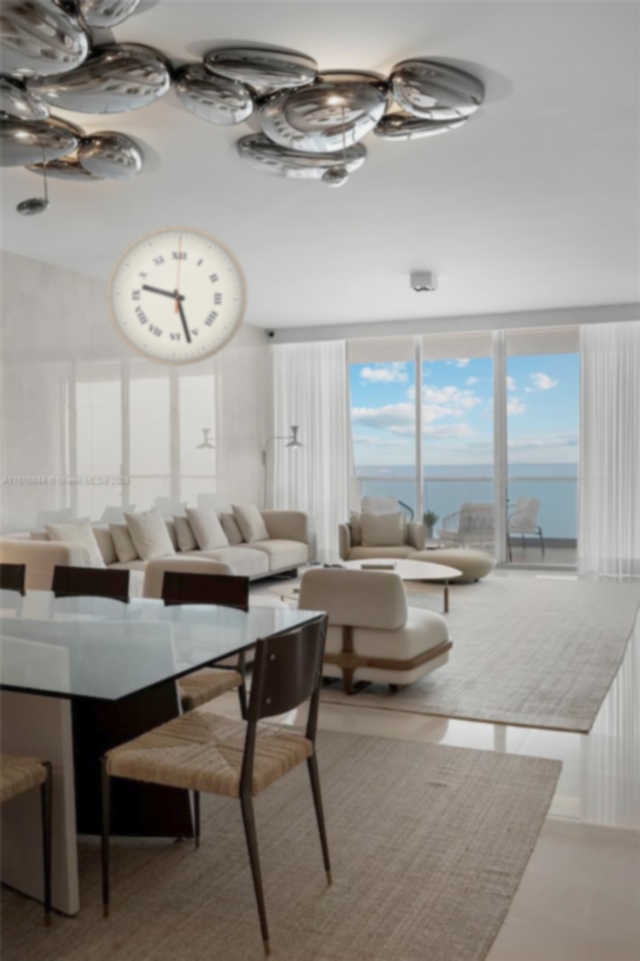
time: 9:27:00
